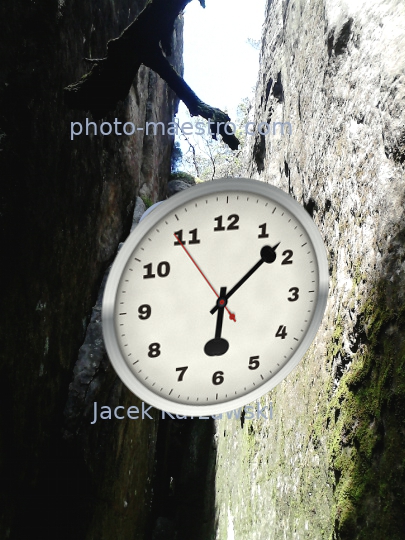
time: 6:07:54
